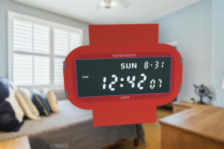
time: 12:42:07
